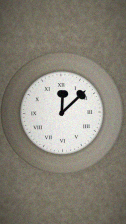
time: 12:08
